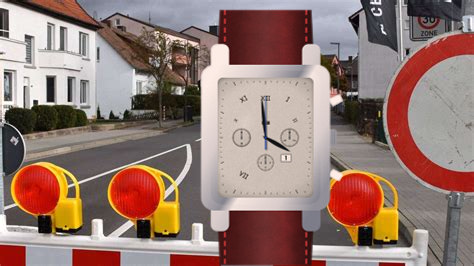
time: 3:59
